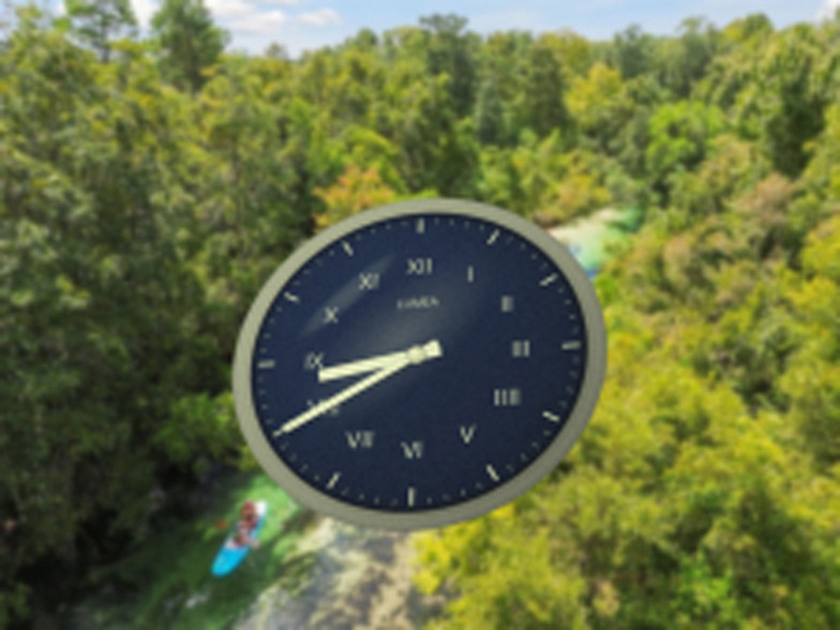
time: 8:40
